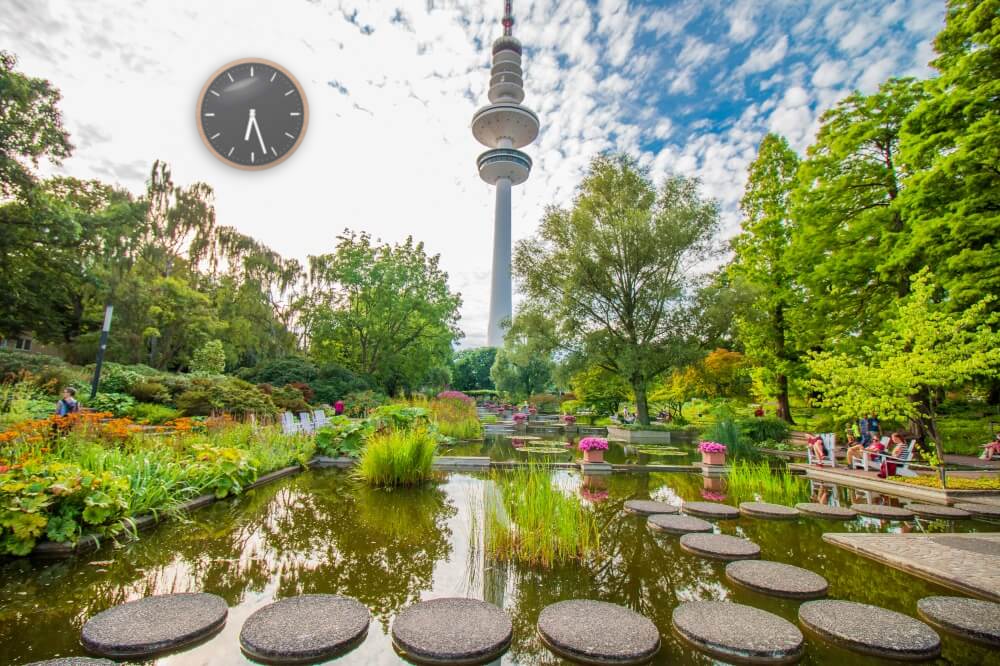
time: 6:27
